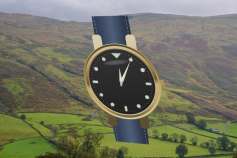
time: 12:05
